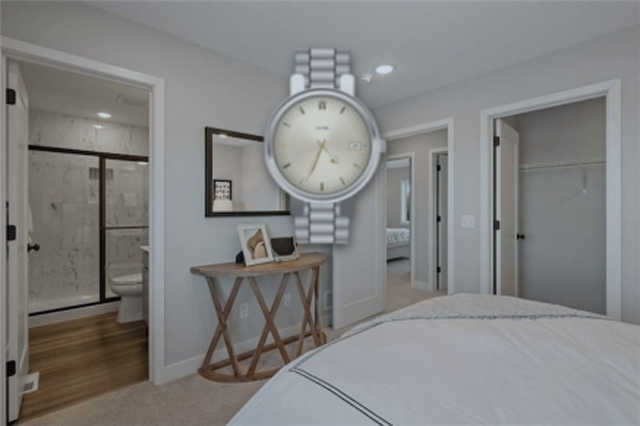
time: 4:34
